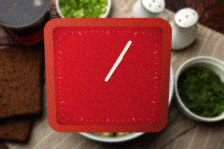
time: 1:05
